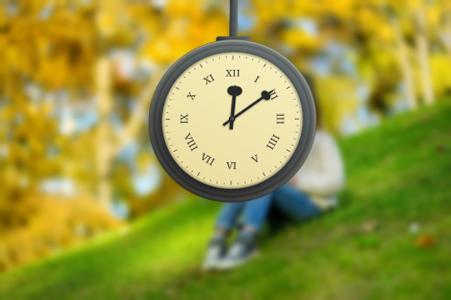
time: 12:09
